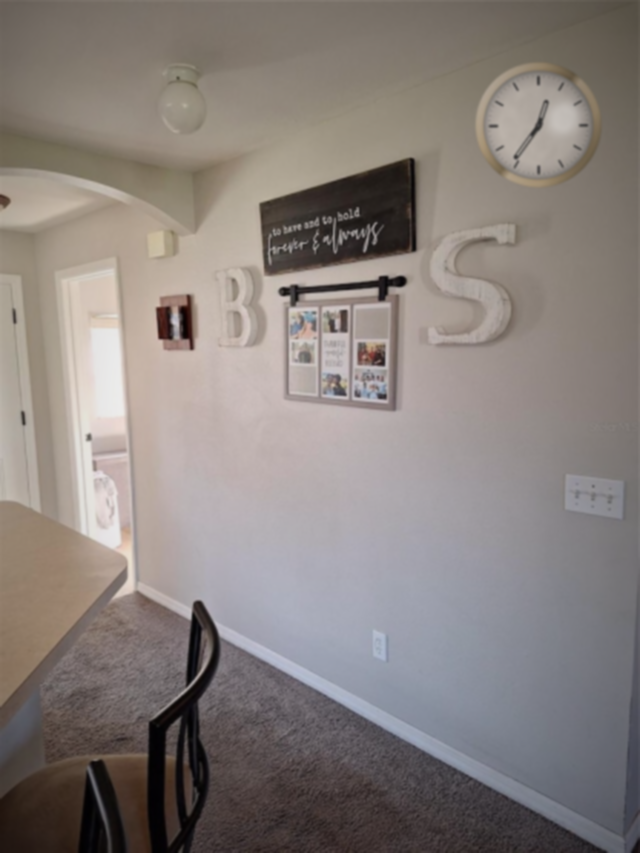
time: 12:36
